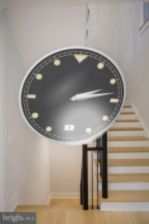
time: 2:13
